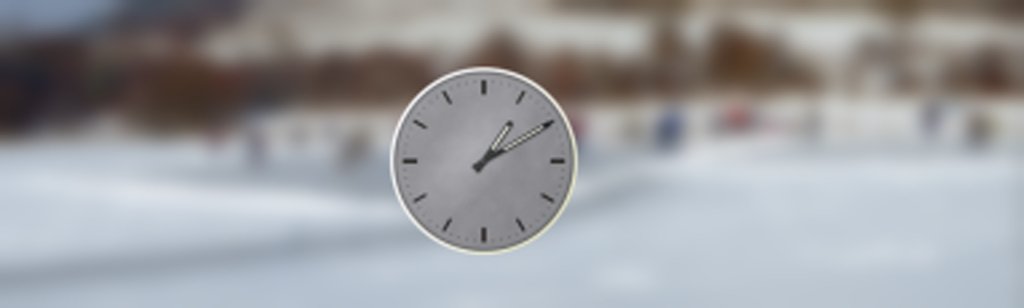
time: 1:10
